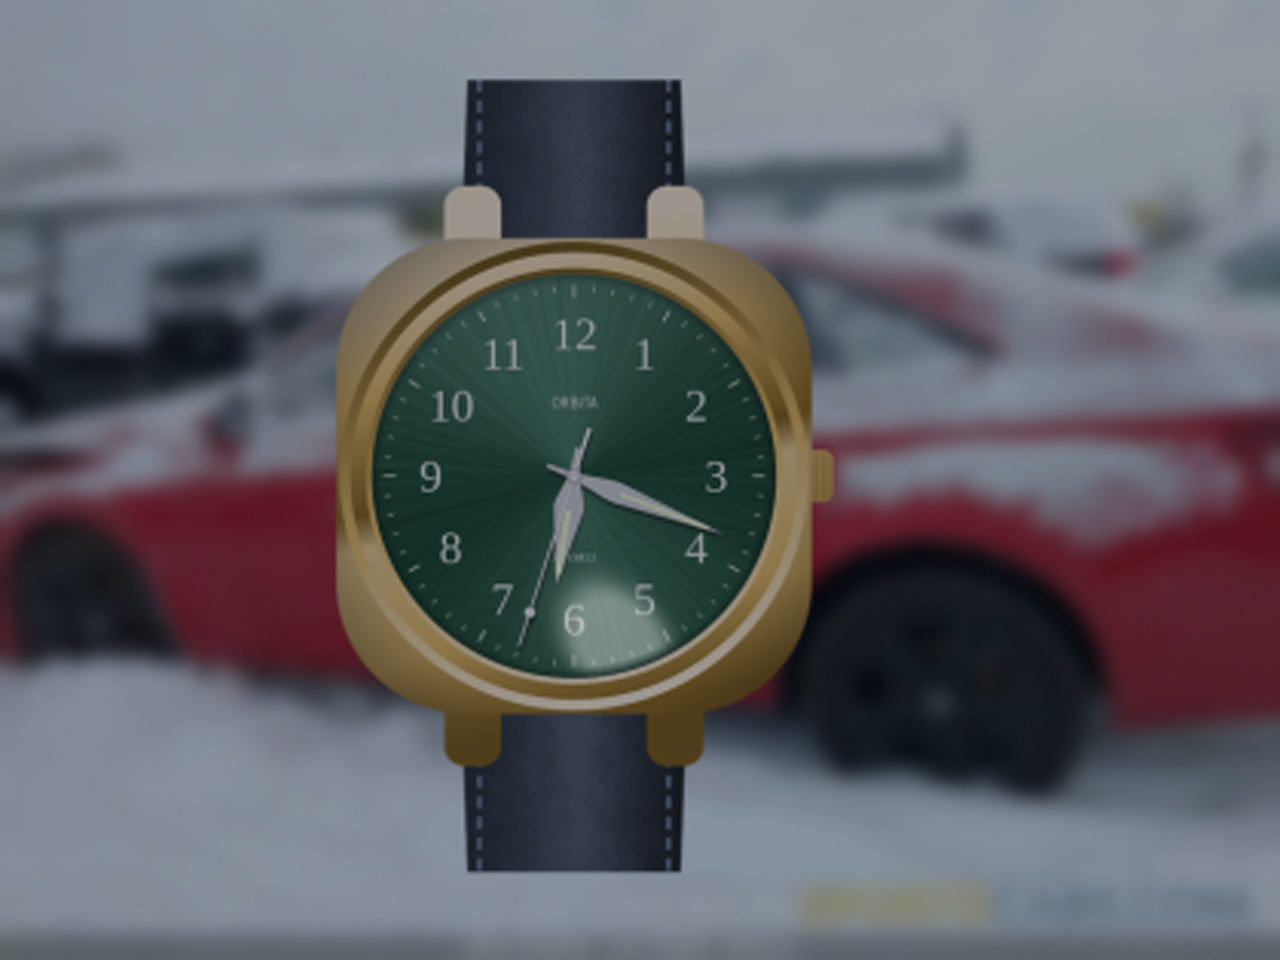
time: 6:18:33
